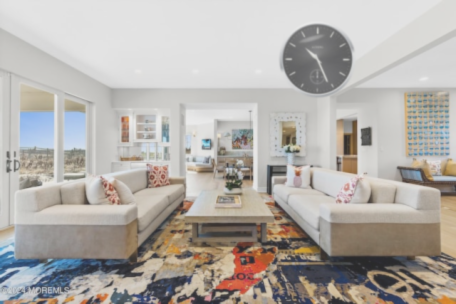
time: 10:26
